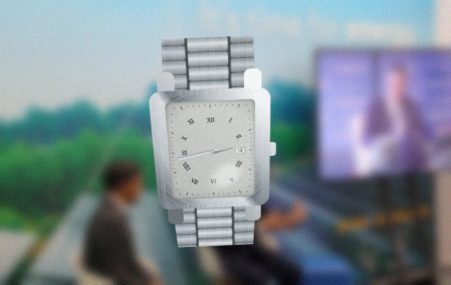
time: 2:43
